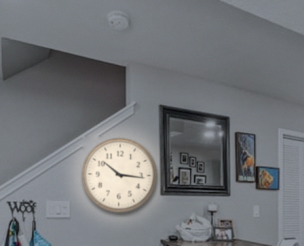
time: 10:16
